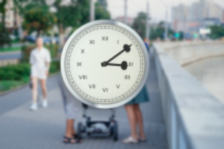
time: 3:09
